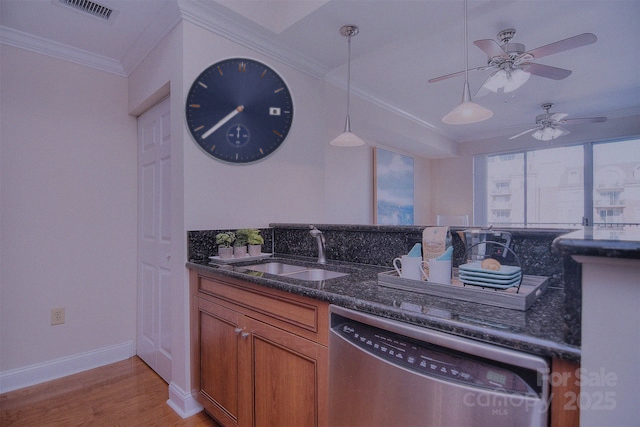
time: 7:38
